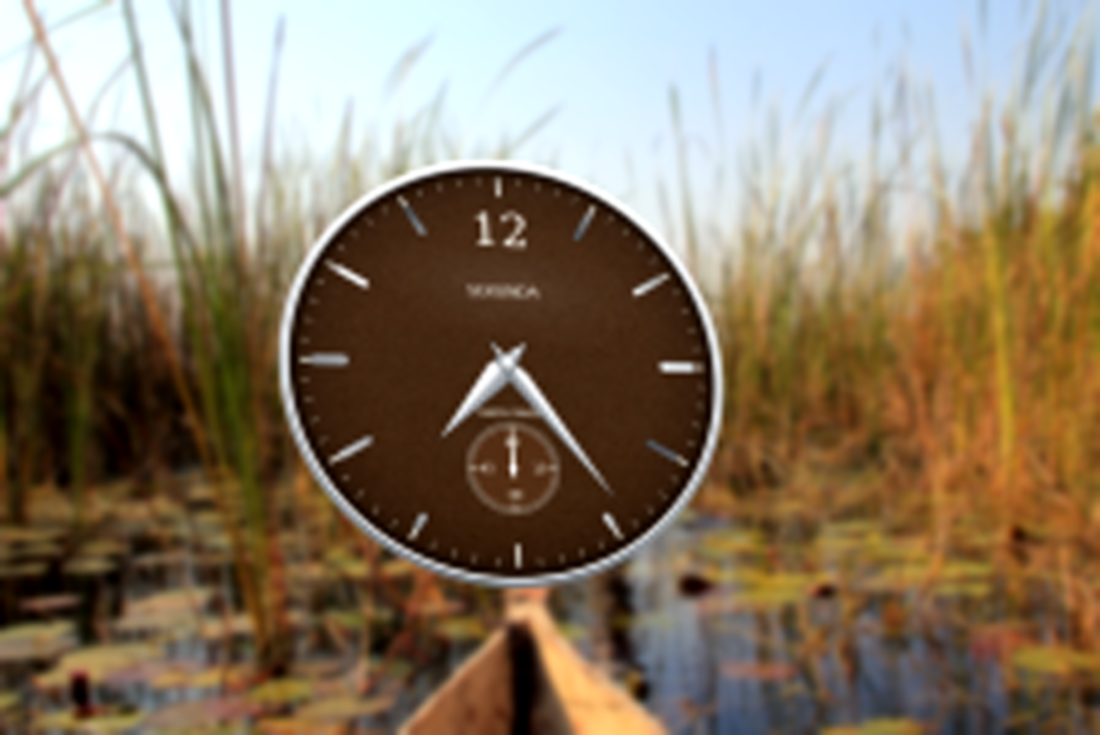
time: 7:24
